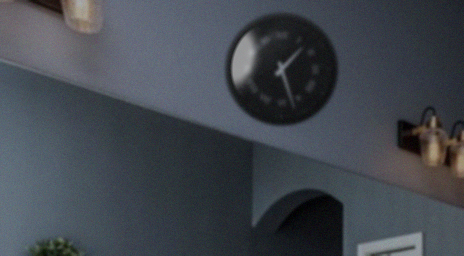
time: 1:27
